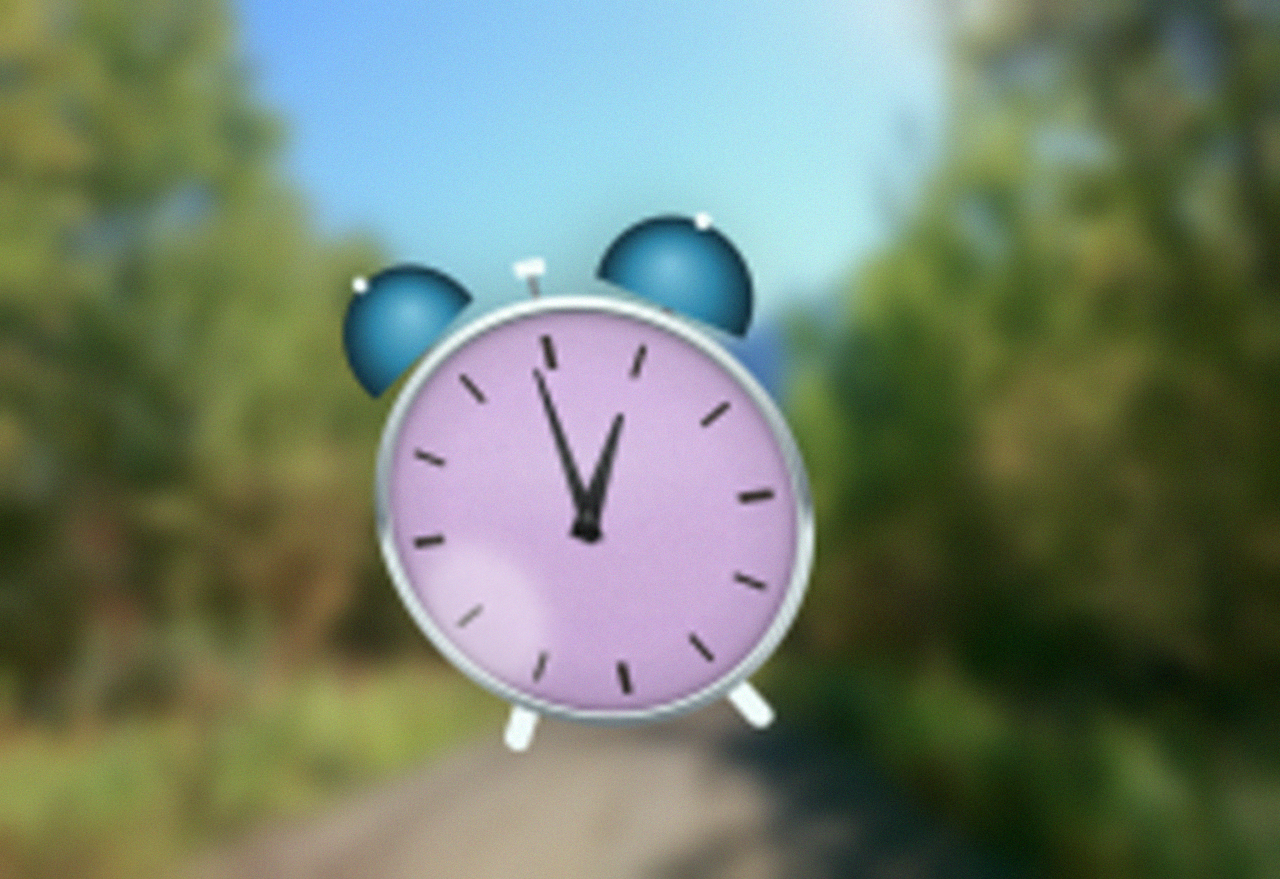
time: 12:59
